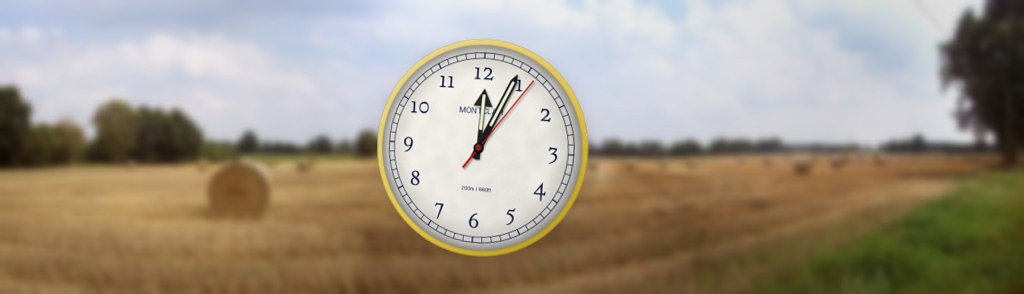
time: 12:04:06
